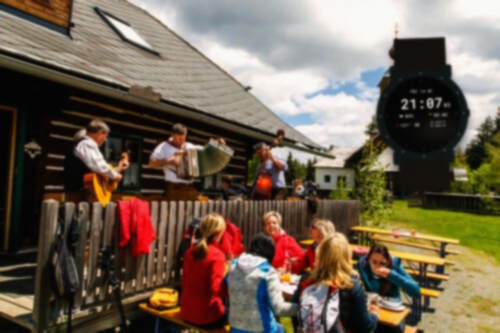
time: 21:07
